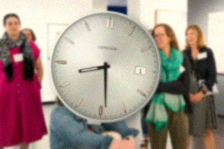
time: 8:29
